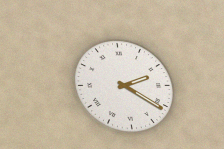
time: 2:21
